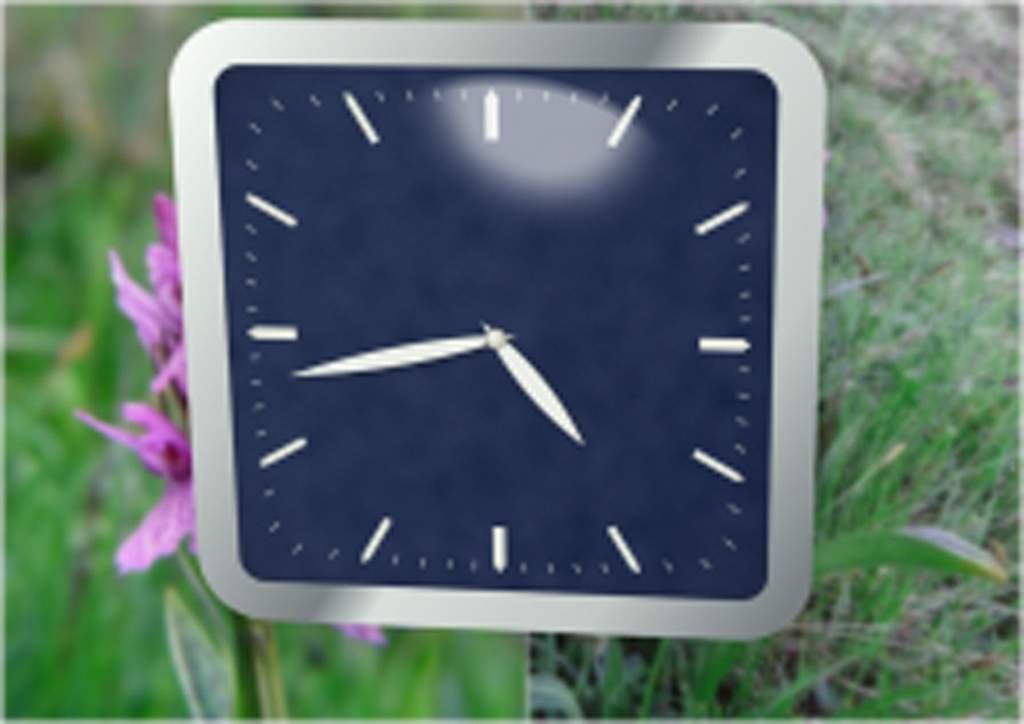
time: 4:43
